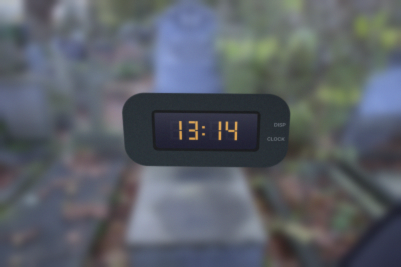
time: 13:14
